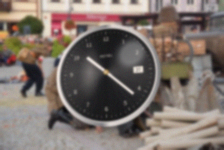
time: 10:22
